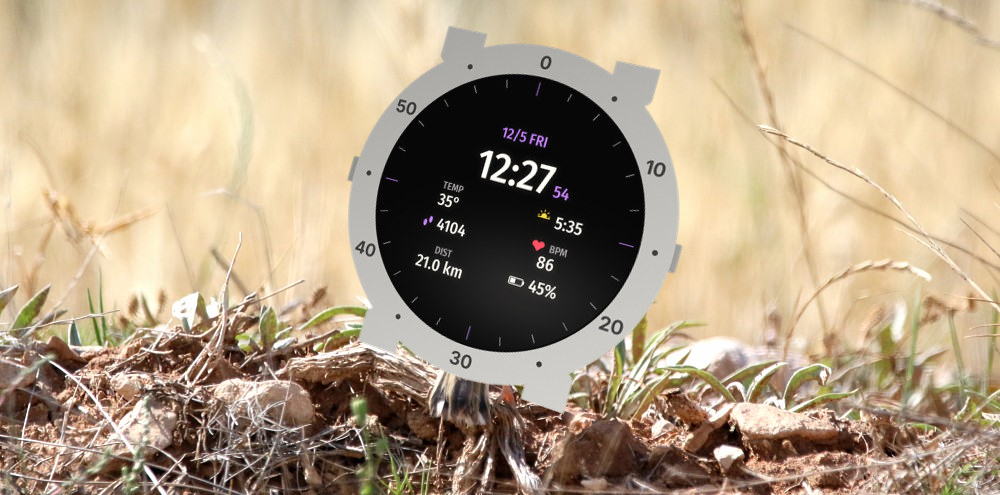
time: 12:27:54
